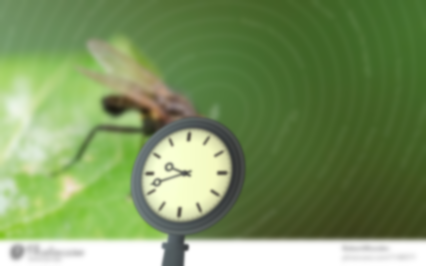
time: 9:42
